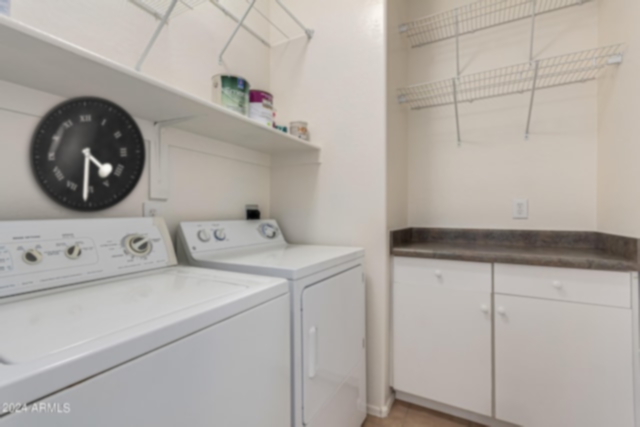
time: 4:31
